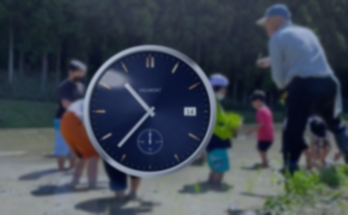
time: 10:37
